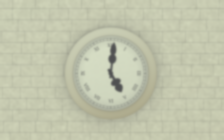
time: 5:01
